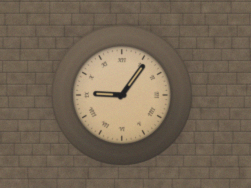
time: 9:06
